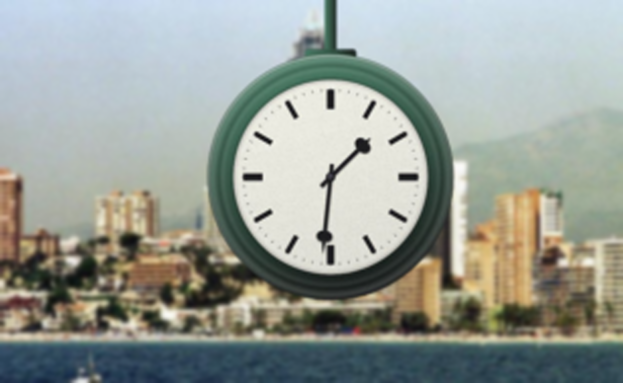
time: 1:31
